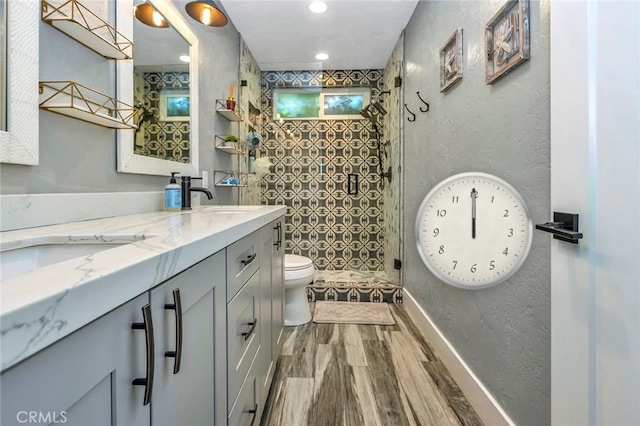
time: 12:00
